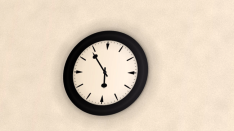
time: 5:54
